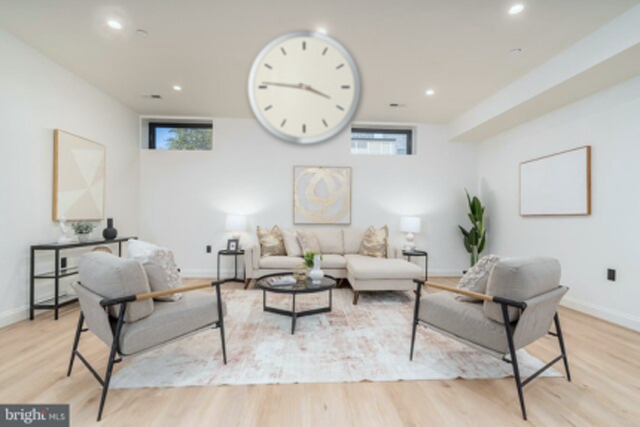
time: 3:46
